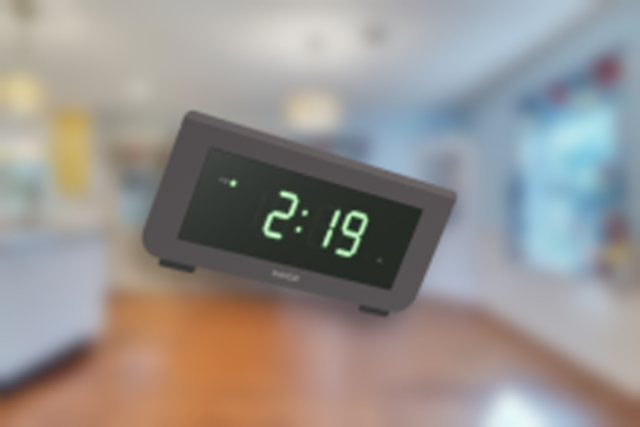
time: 2:19
